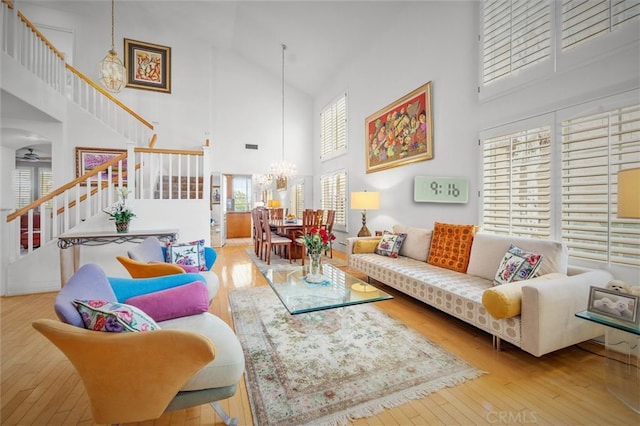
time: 9:16
